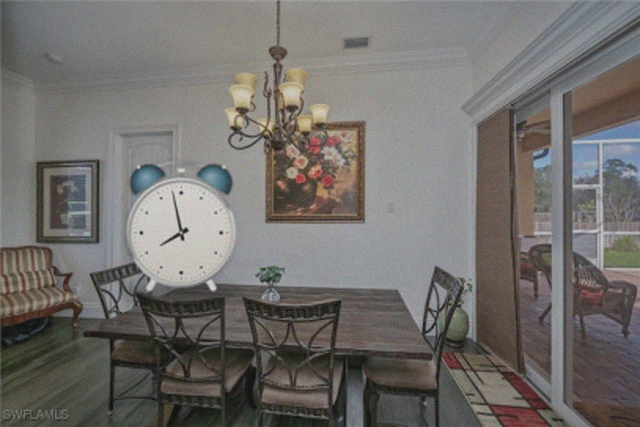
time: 7:58
